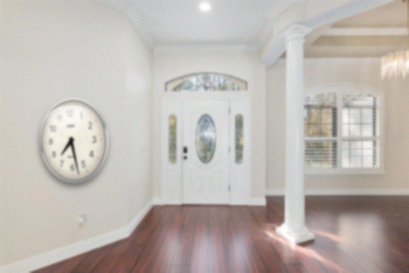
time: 7:28
